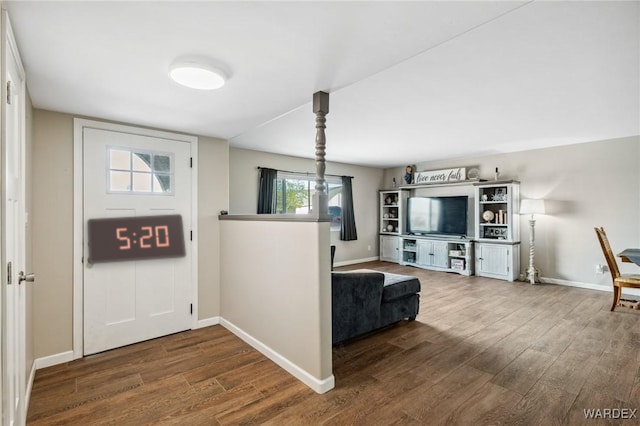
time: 5:20
